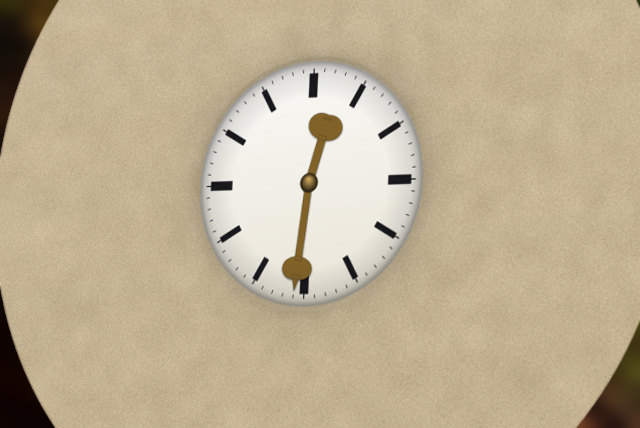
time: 12:31
